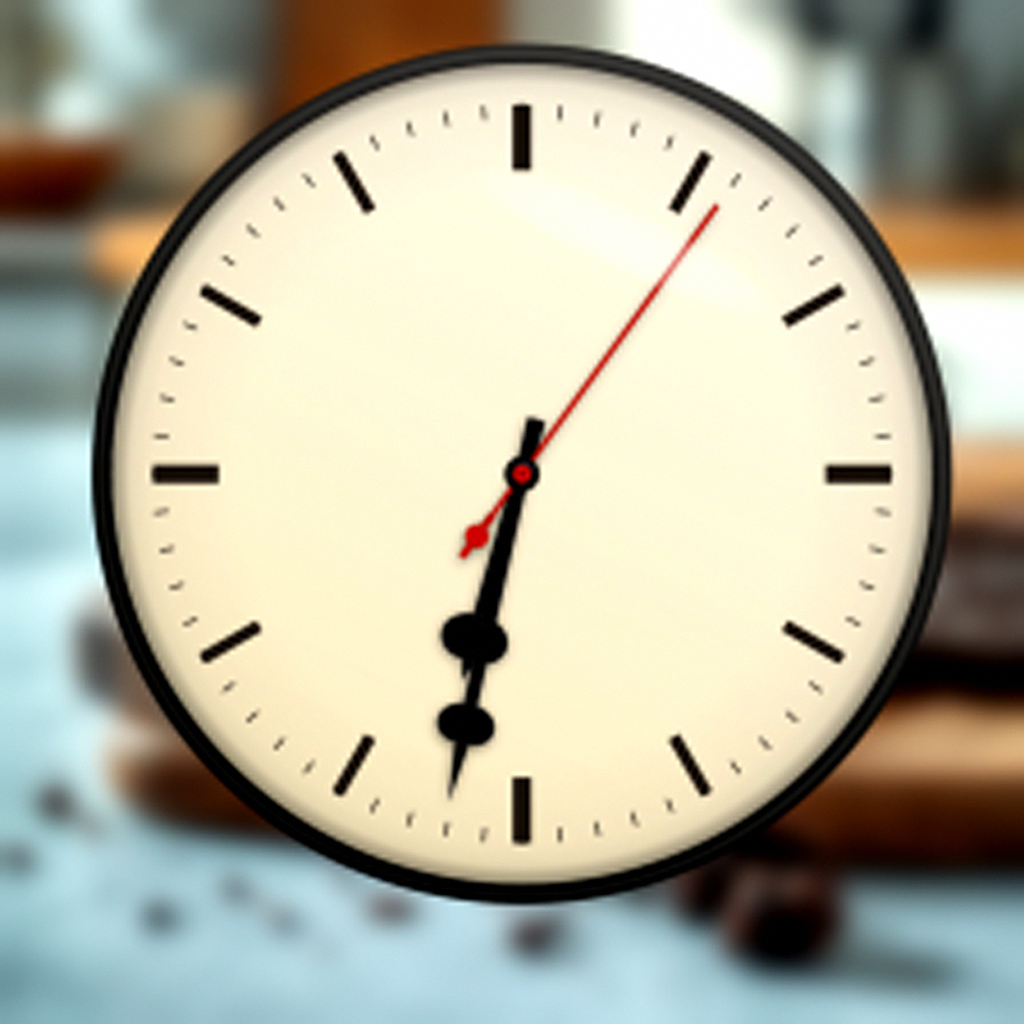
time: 6:32:06
